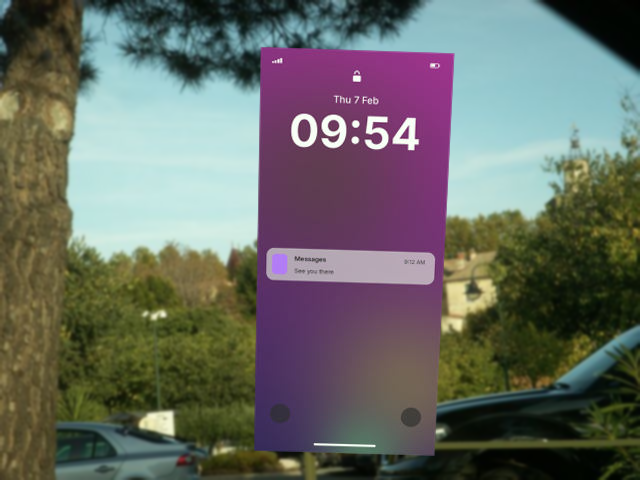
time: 9:54
